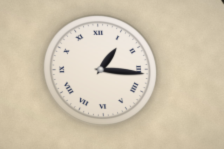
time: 1:16
